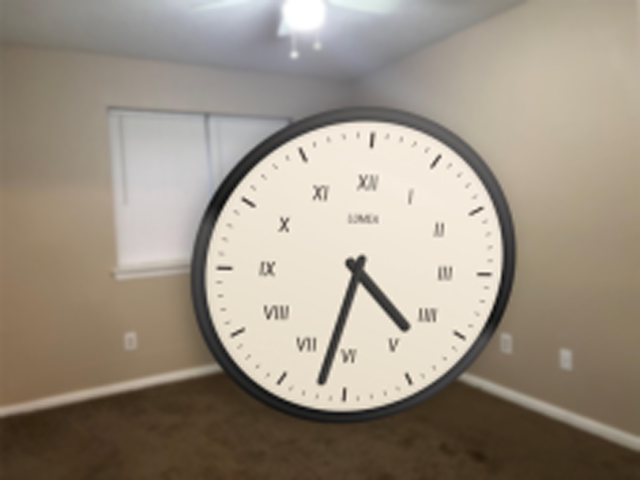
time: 4:32
